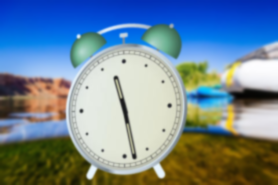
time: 11:28
